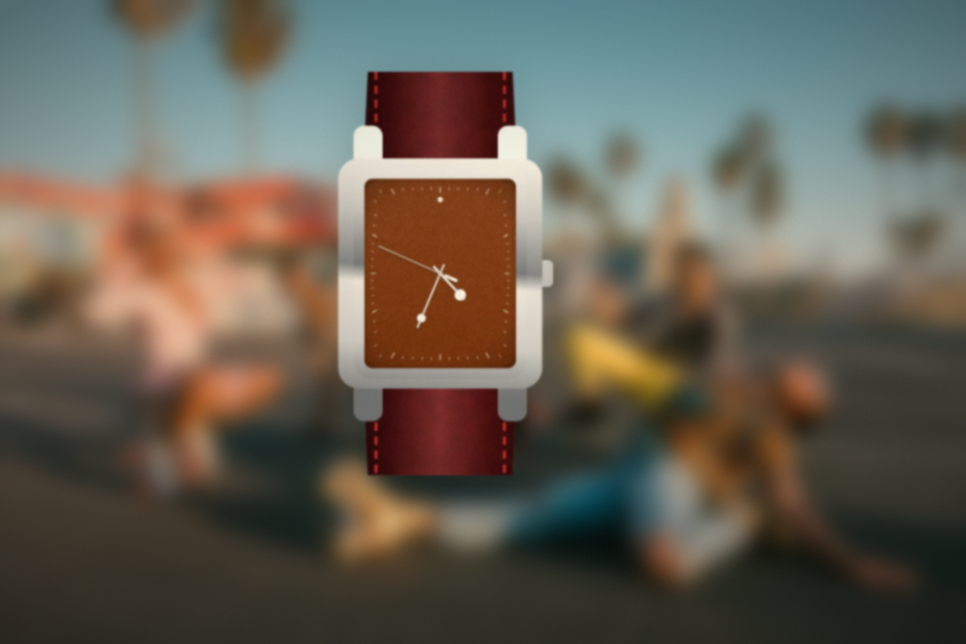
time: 4:33:49
